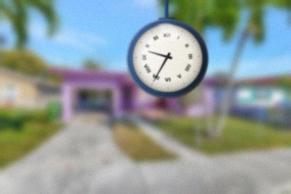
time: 9:35
